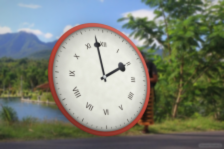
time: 1:58
